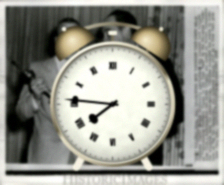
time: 7:46
